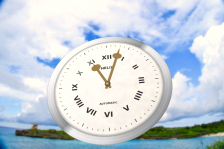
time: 11:03
